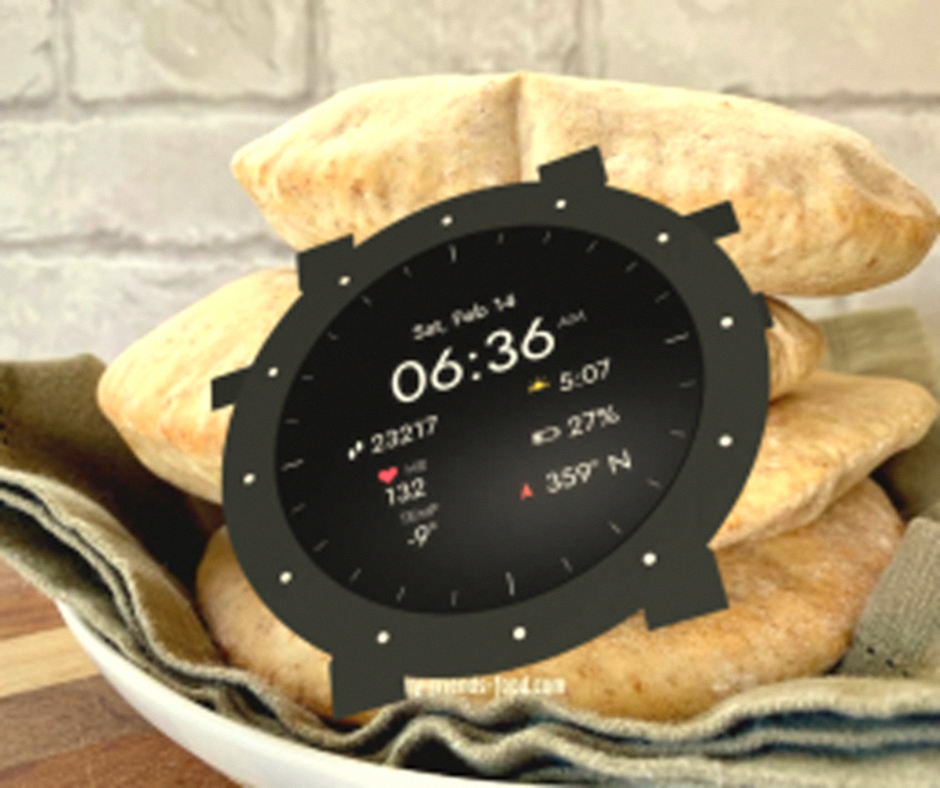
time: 6:36
